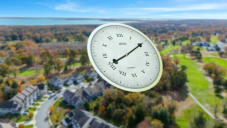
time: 8:10
